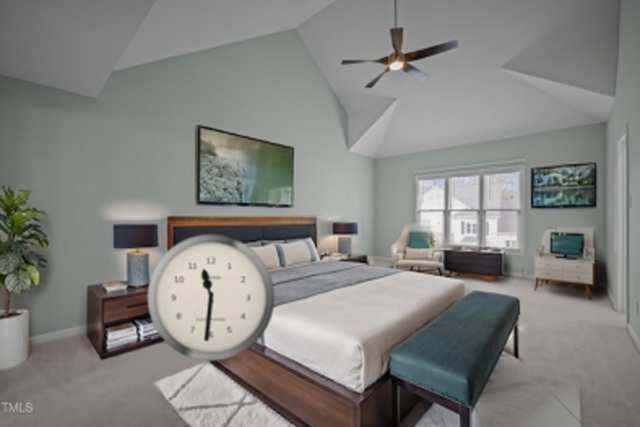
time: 11:31
